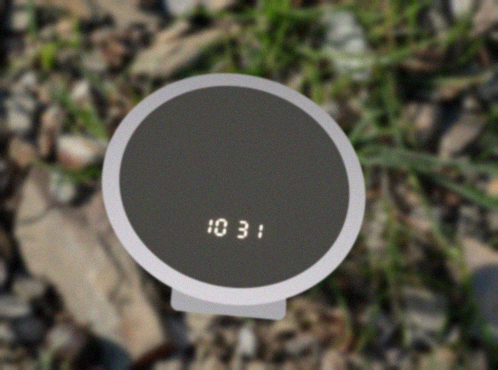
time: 10:31
